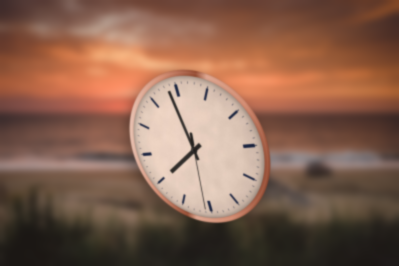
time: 7:58:31
